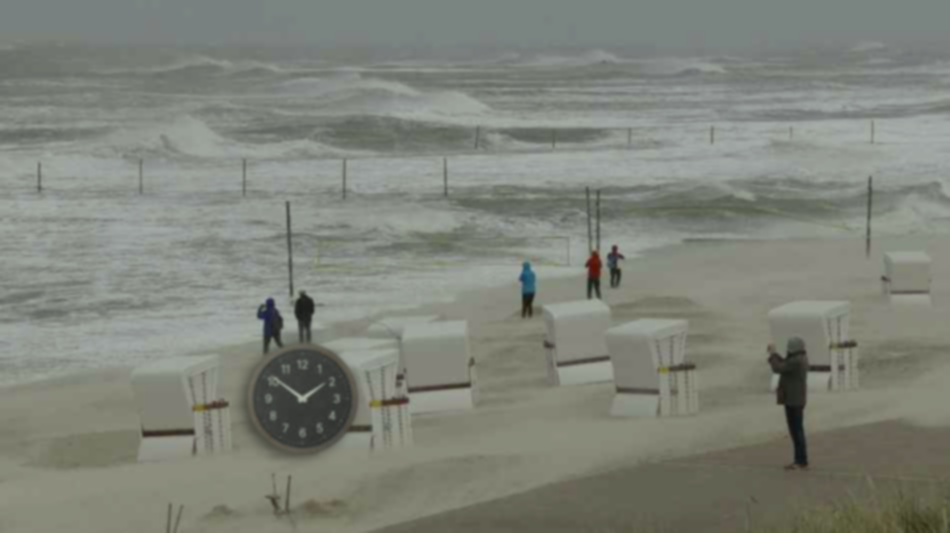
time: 1:51
